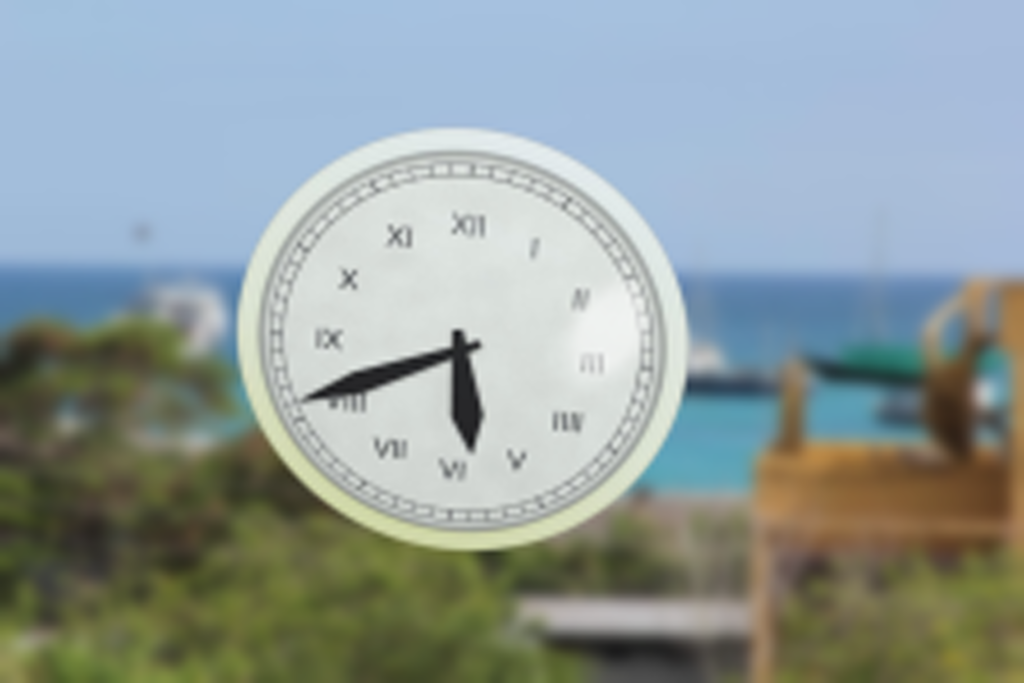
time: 5:41
